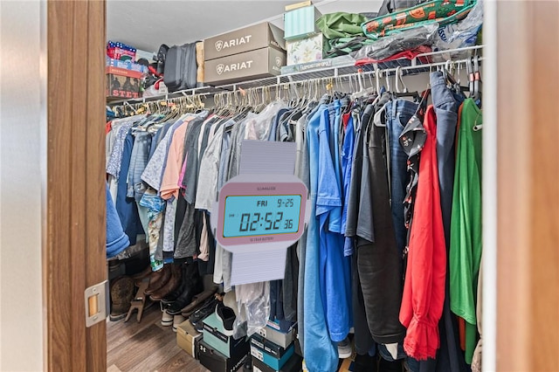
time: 2:52:36
